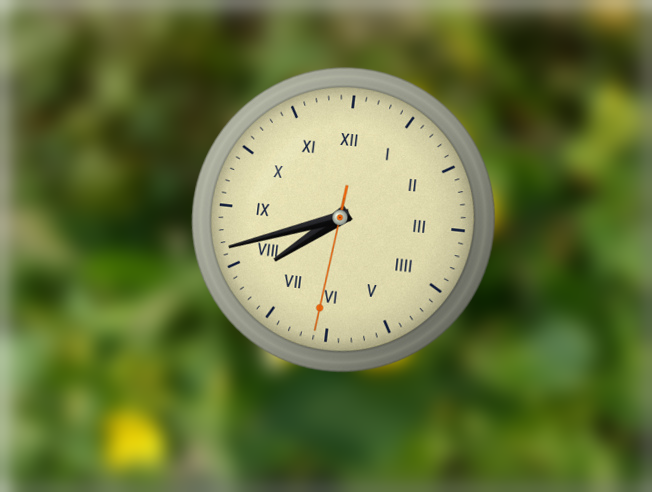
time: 7:41:31
